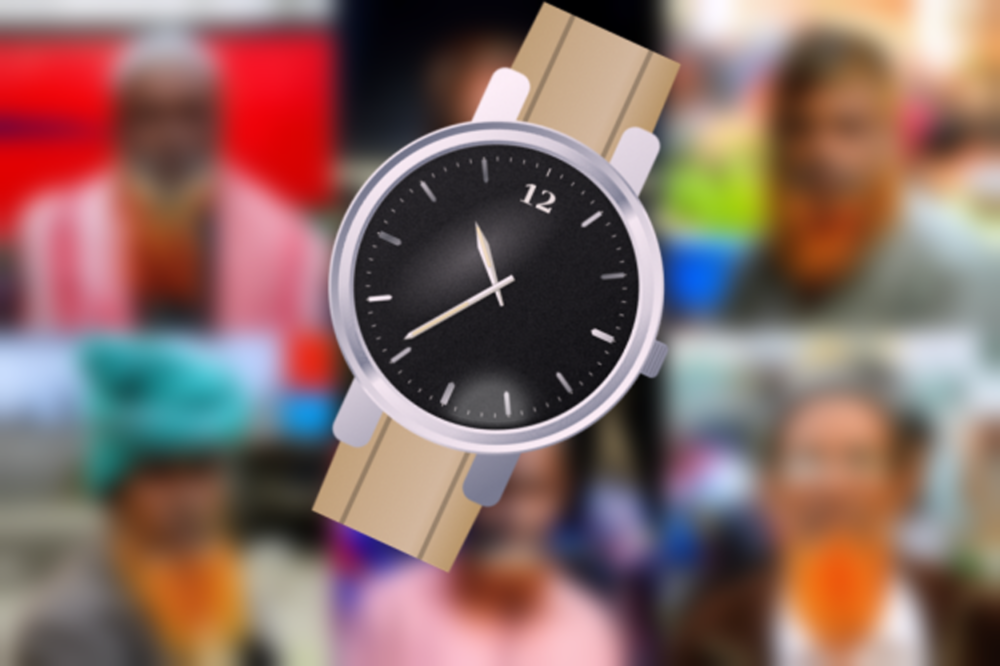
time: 10:36
